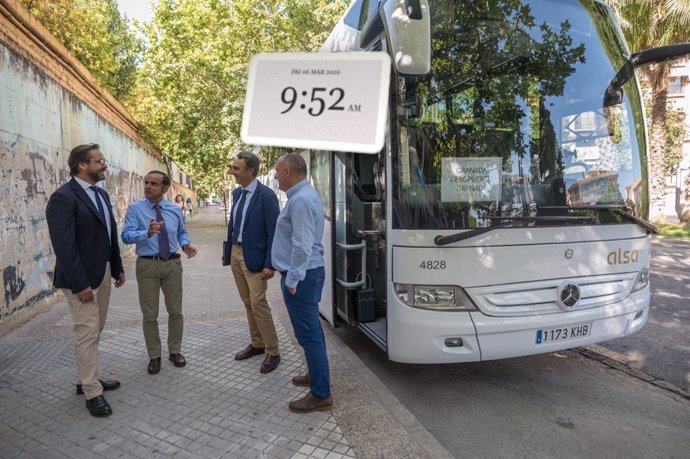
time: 9:52
